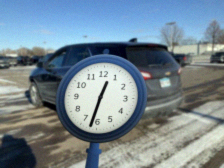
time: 12:32
